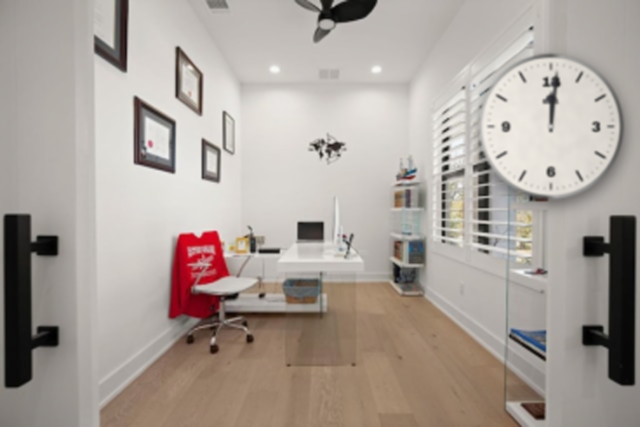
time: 12:01
